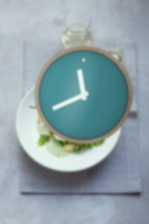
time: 11:41
